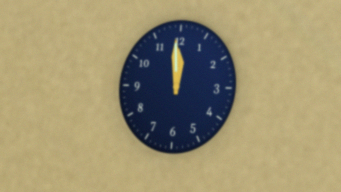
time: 11:59
